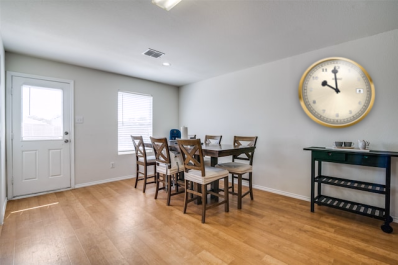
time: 9:59
